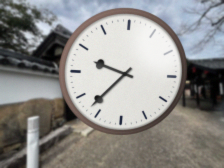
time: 9:37
